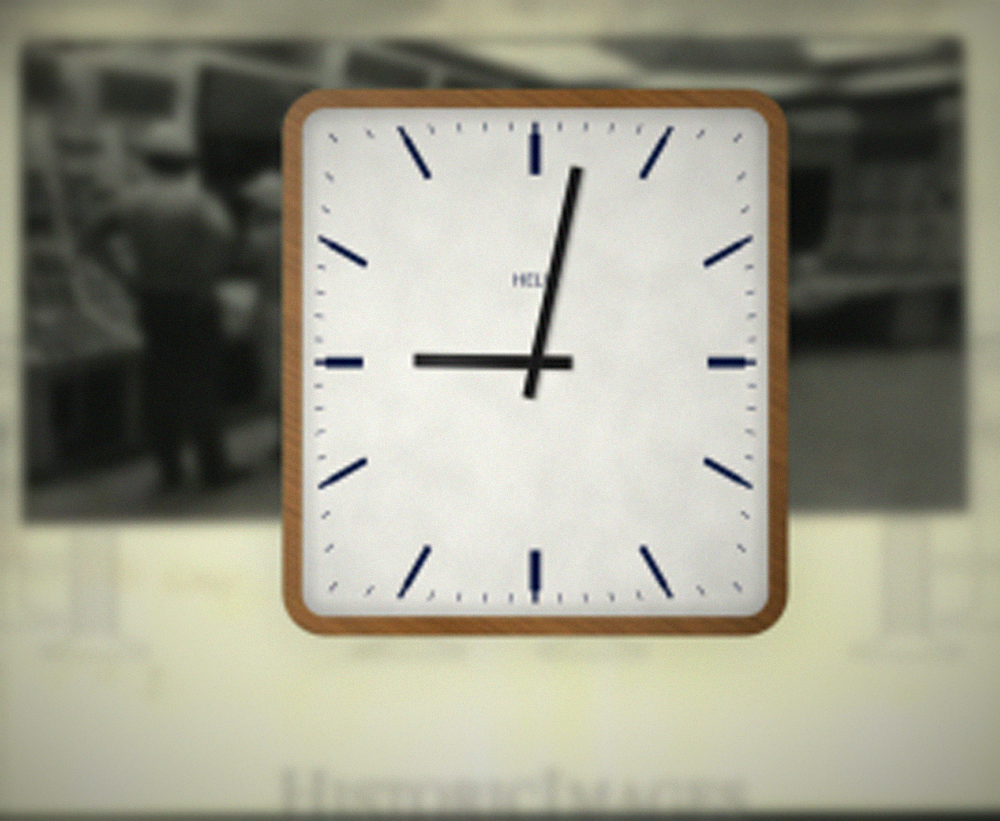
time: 9:02
